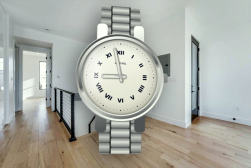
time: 8:58
